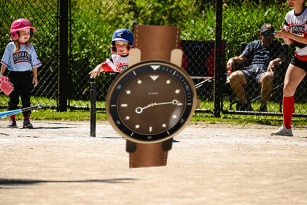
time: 8:14
